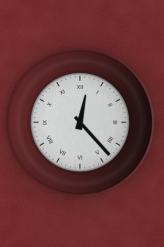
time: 12:23
